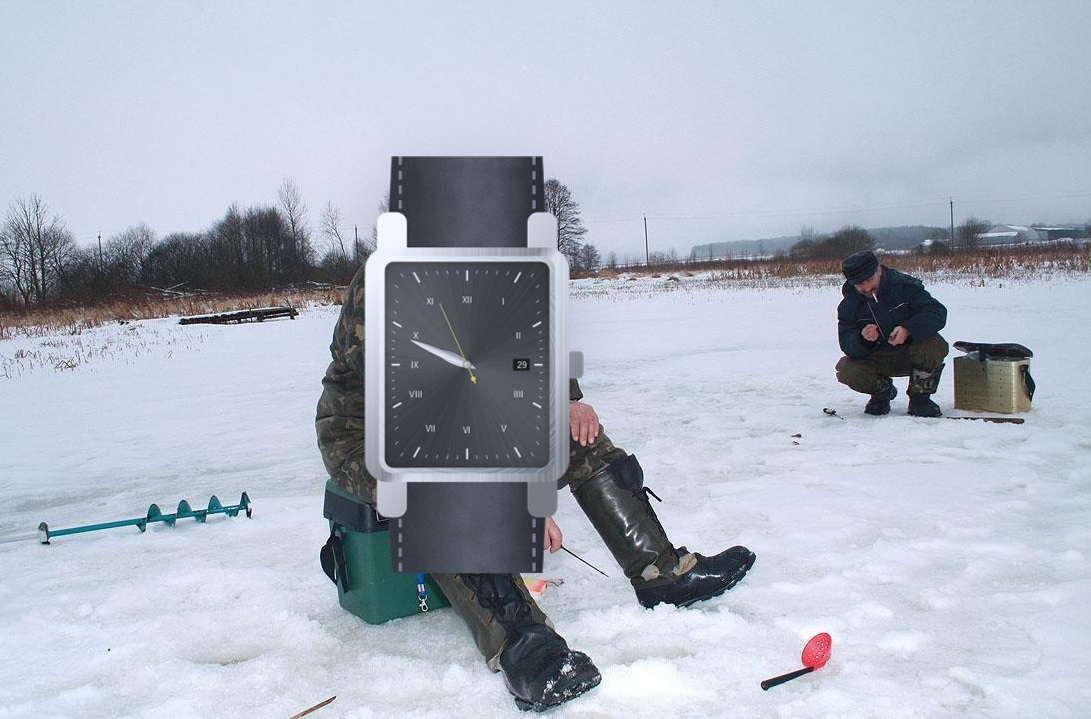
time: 9:48:56
